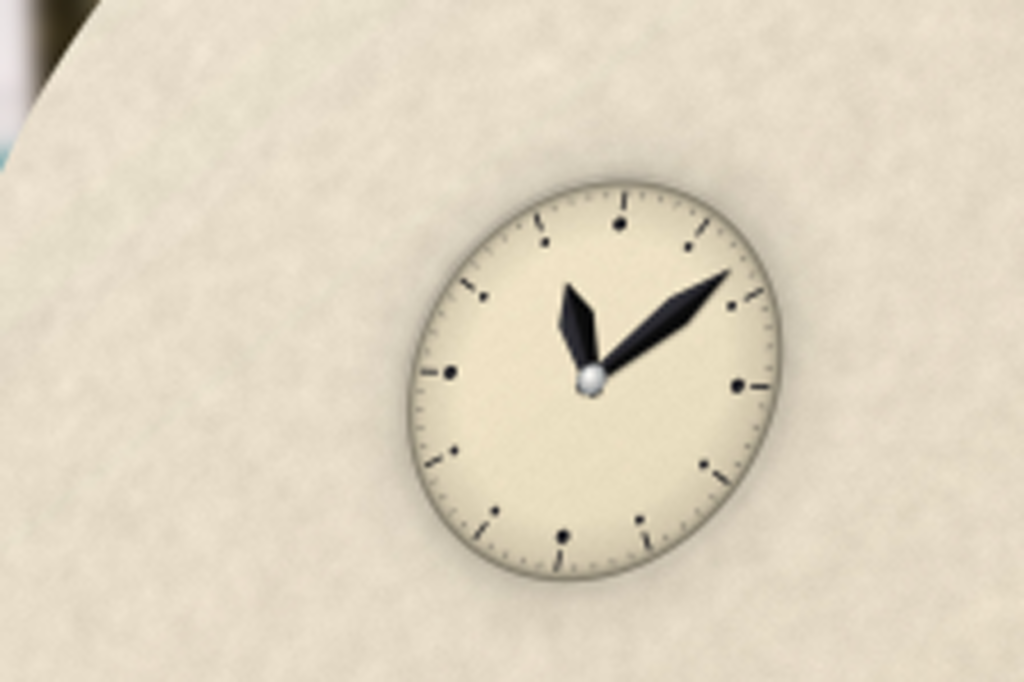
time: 11:08
